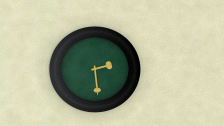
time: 2:29
